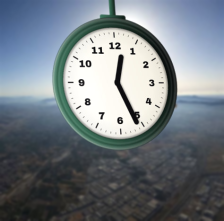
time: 12:26
